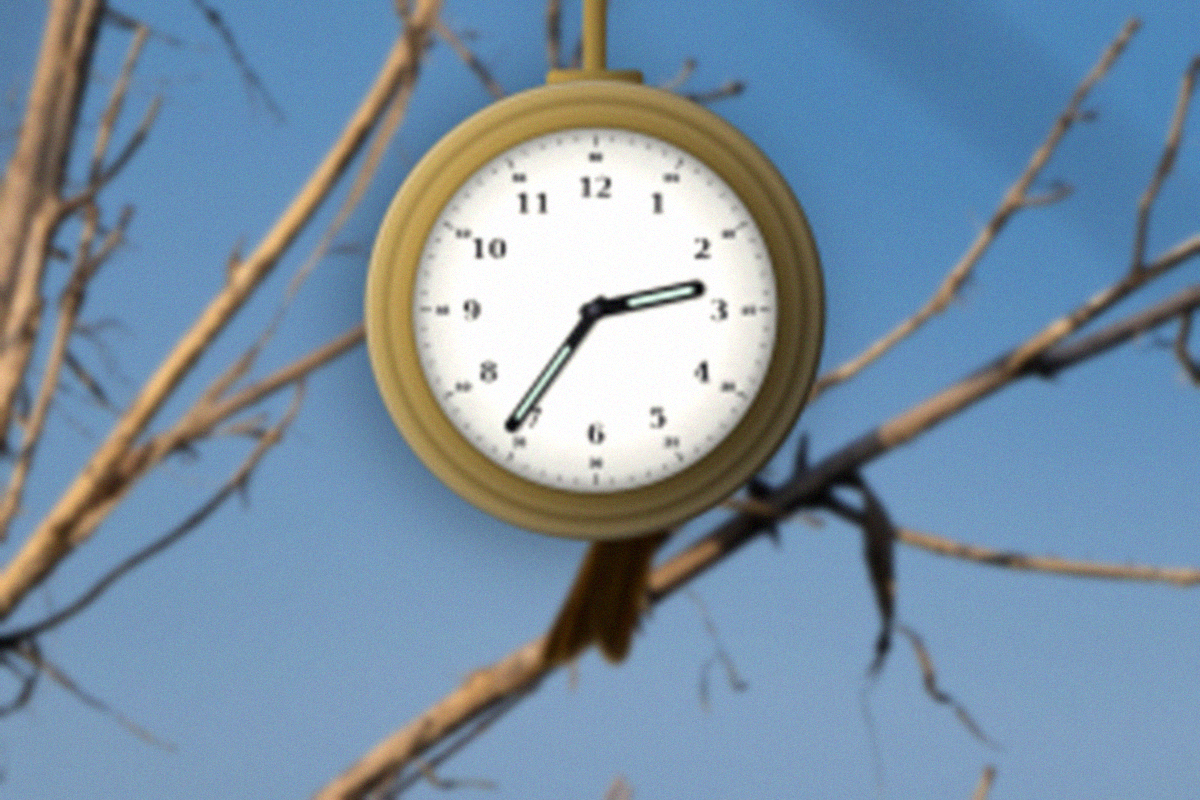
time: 2:36
